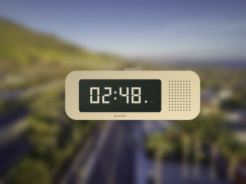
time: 2:48
